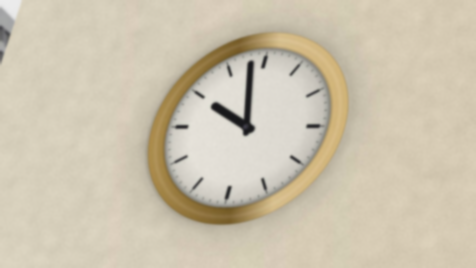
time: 9:58
